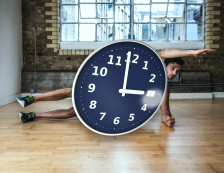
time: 2:59
